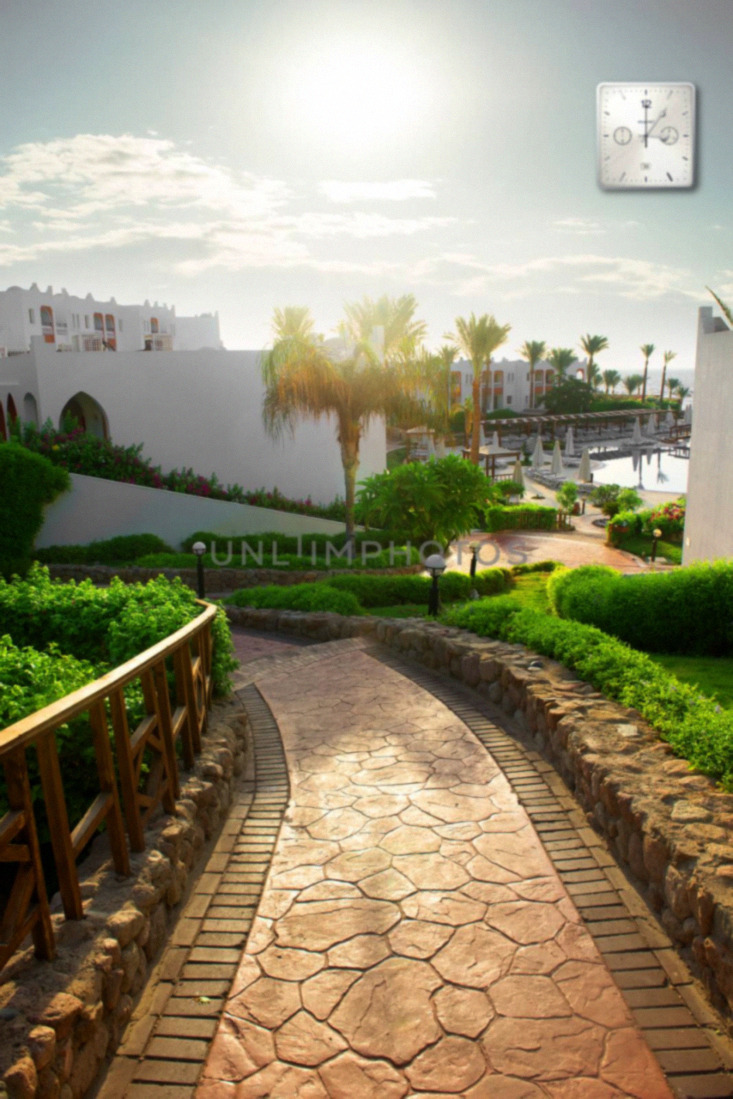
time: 3:06
